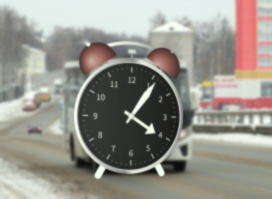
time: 4:06
